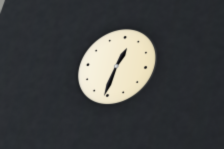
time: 12:31
